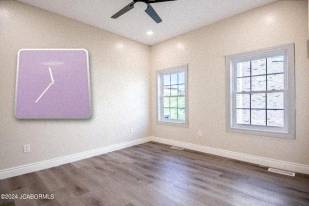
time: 11:36
